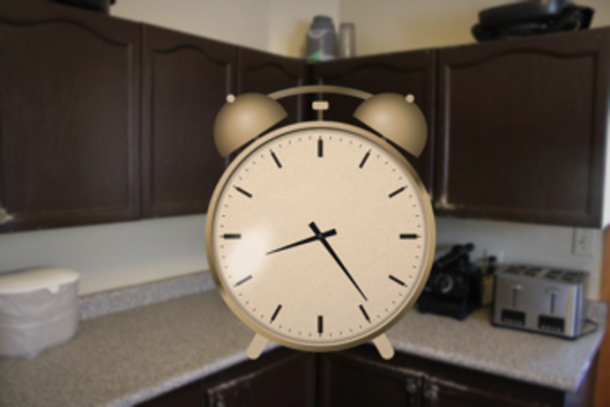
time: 8:24
